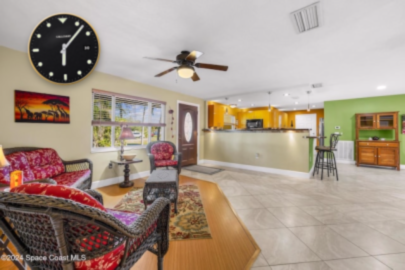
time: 6:07
